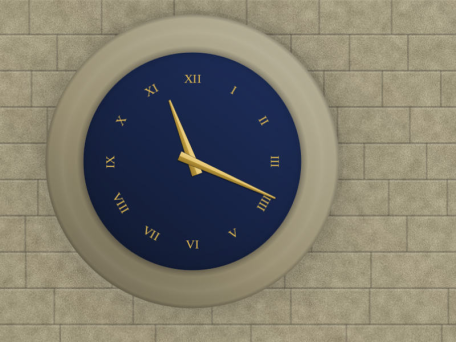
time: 11:19
